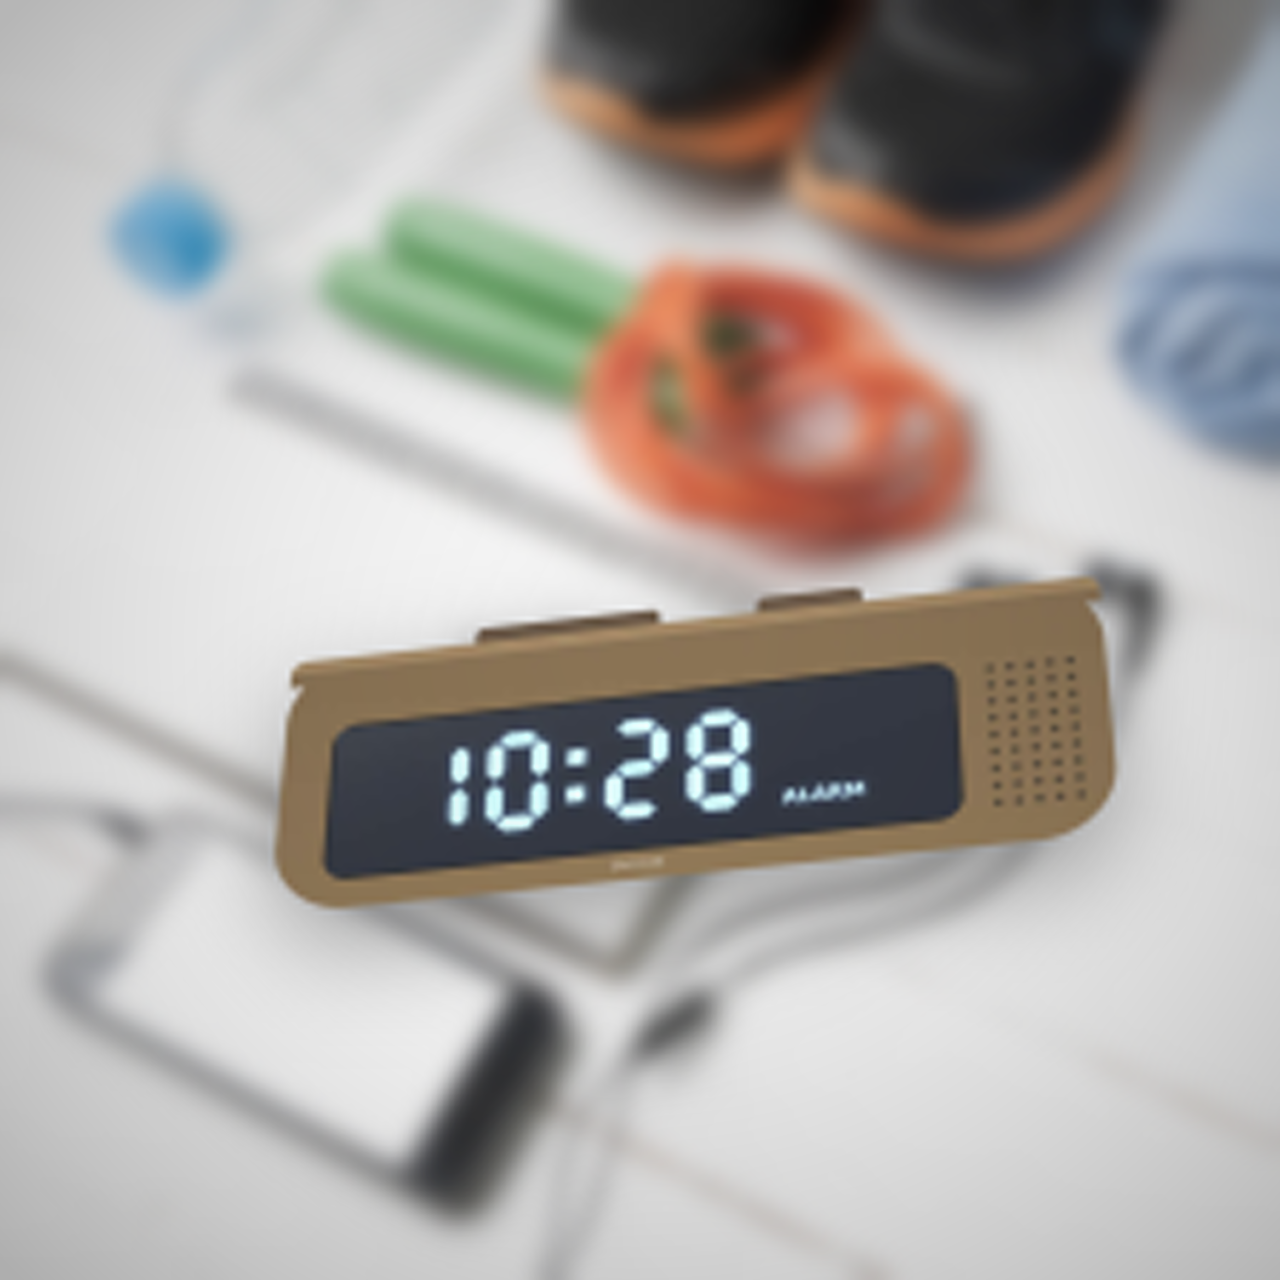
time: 10:28
